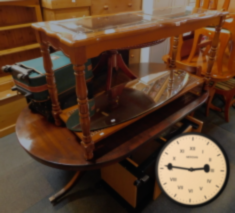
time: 2:46
